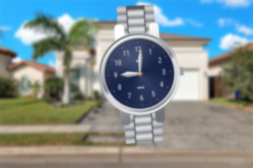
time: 9:01
